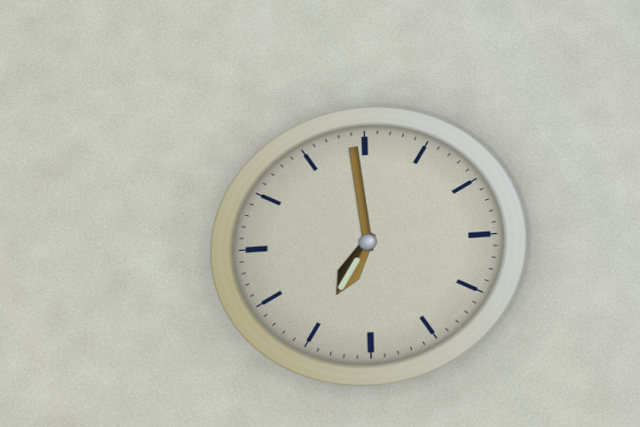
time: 6:59
